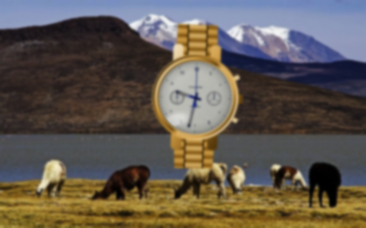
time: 9:32
